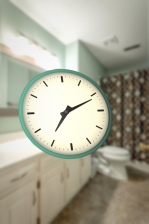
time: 7:11
